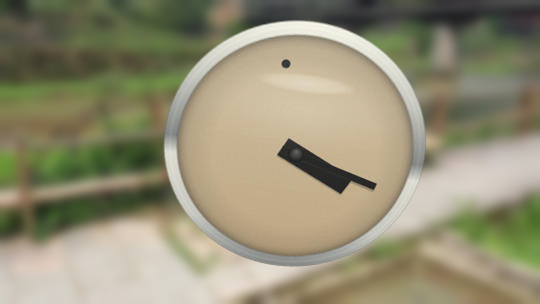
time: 4:20
